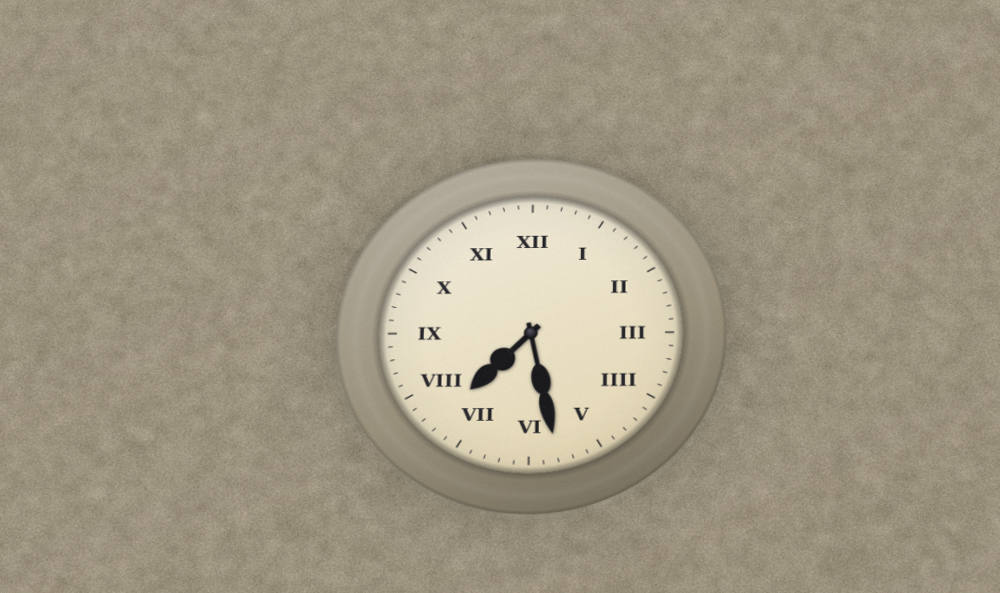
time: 7:28
